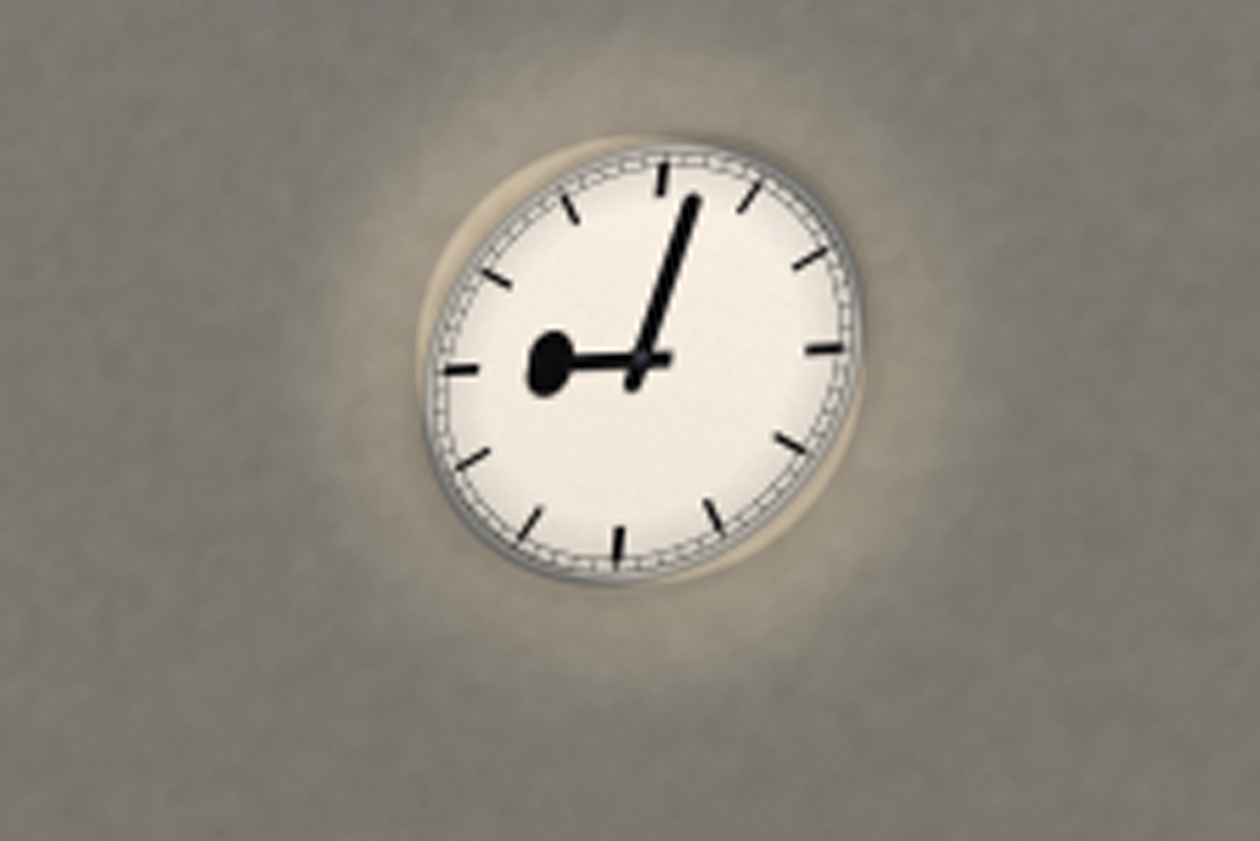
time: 9:02
